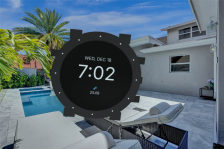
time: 7:02
